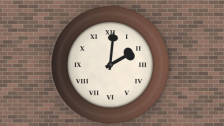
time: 2:01
